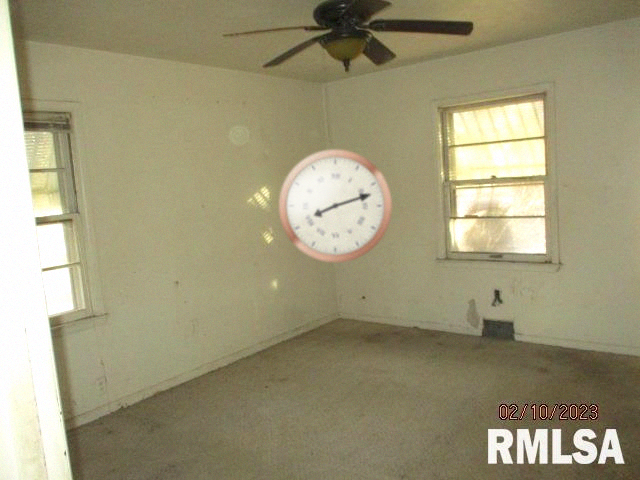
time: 8:12
